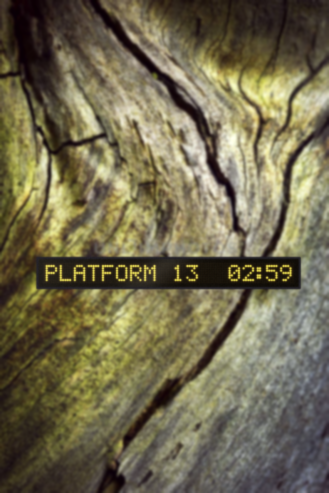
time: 2:59
